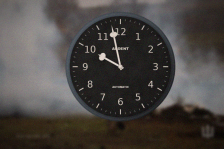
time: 9:58
